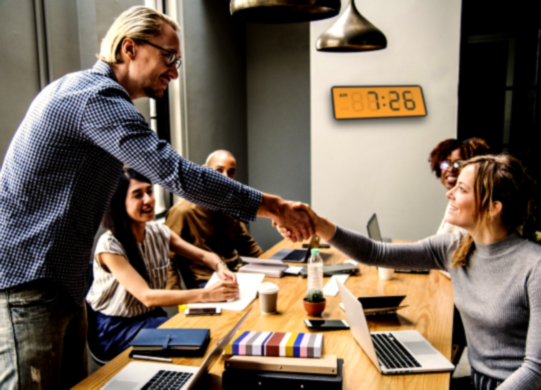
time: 7:26
